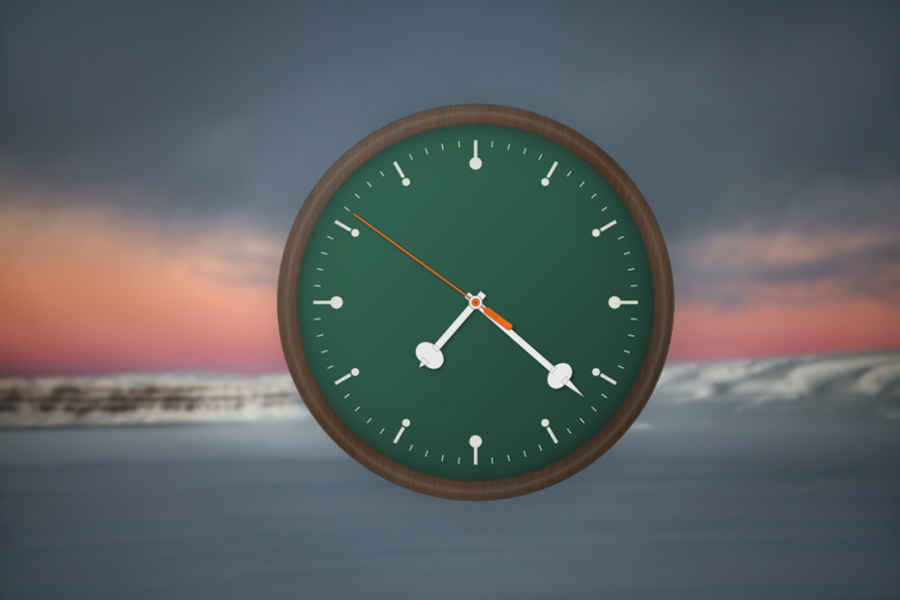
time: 7:21:51
